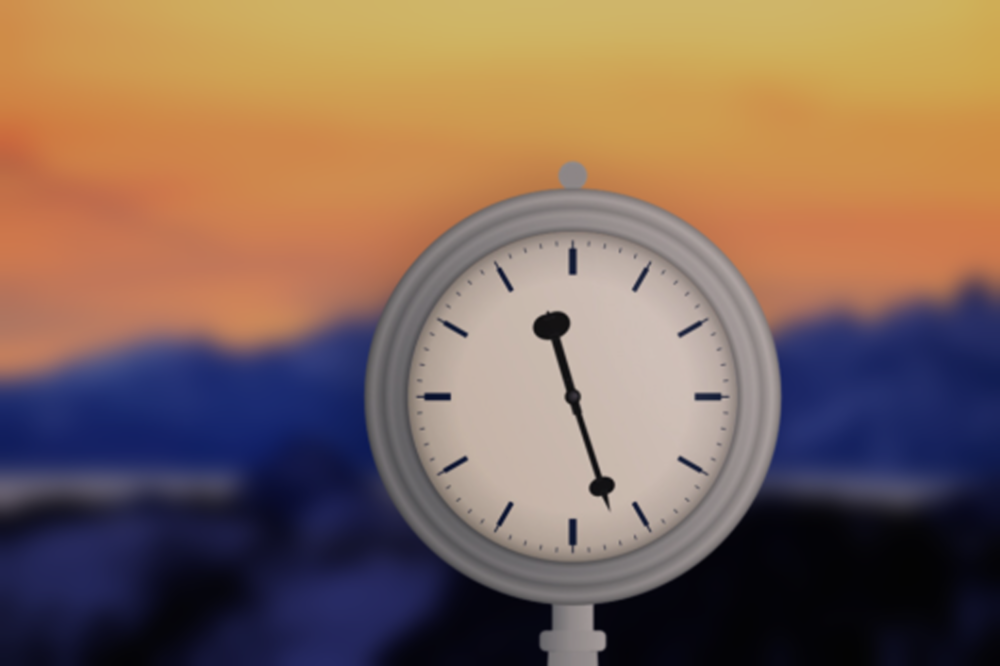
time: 11:27
